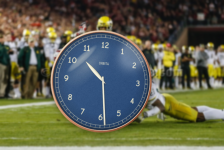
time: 10:29
